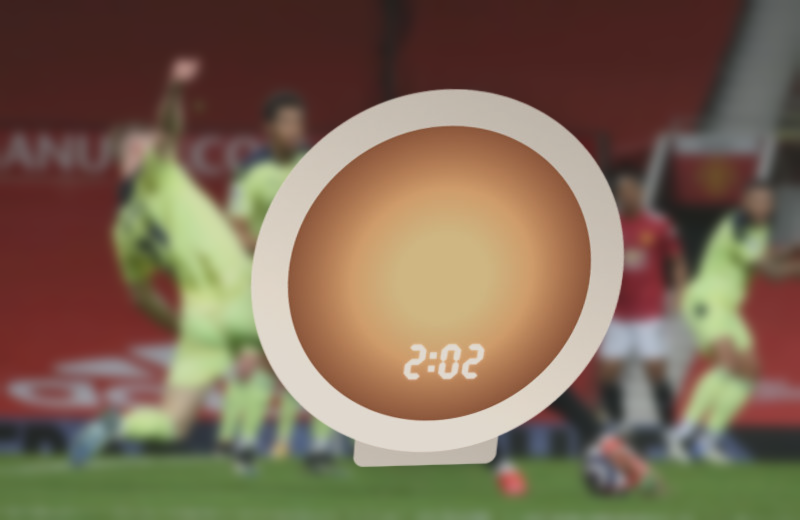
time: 2:02
